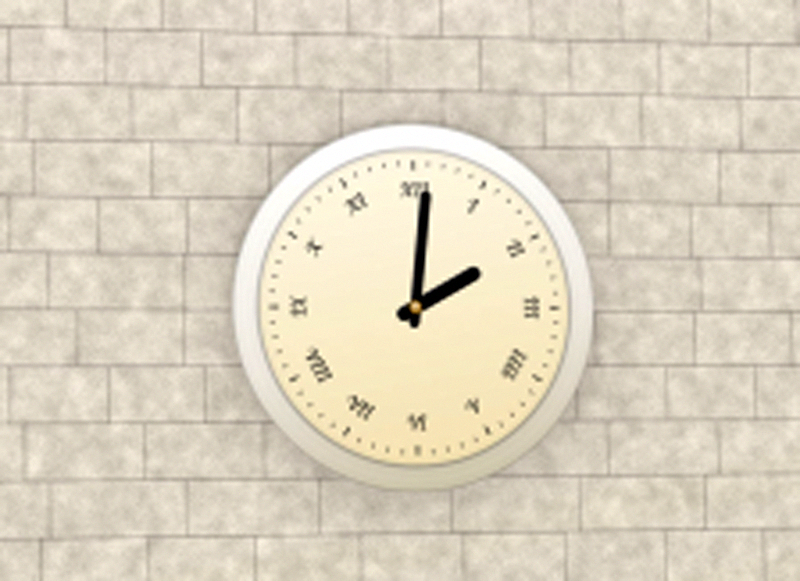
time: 2:01
